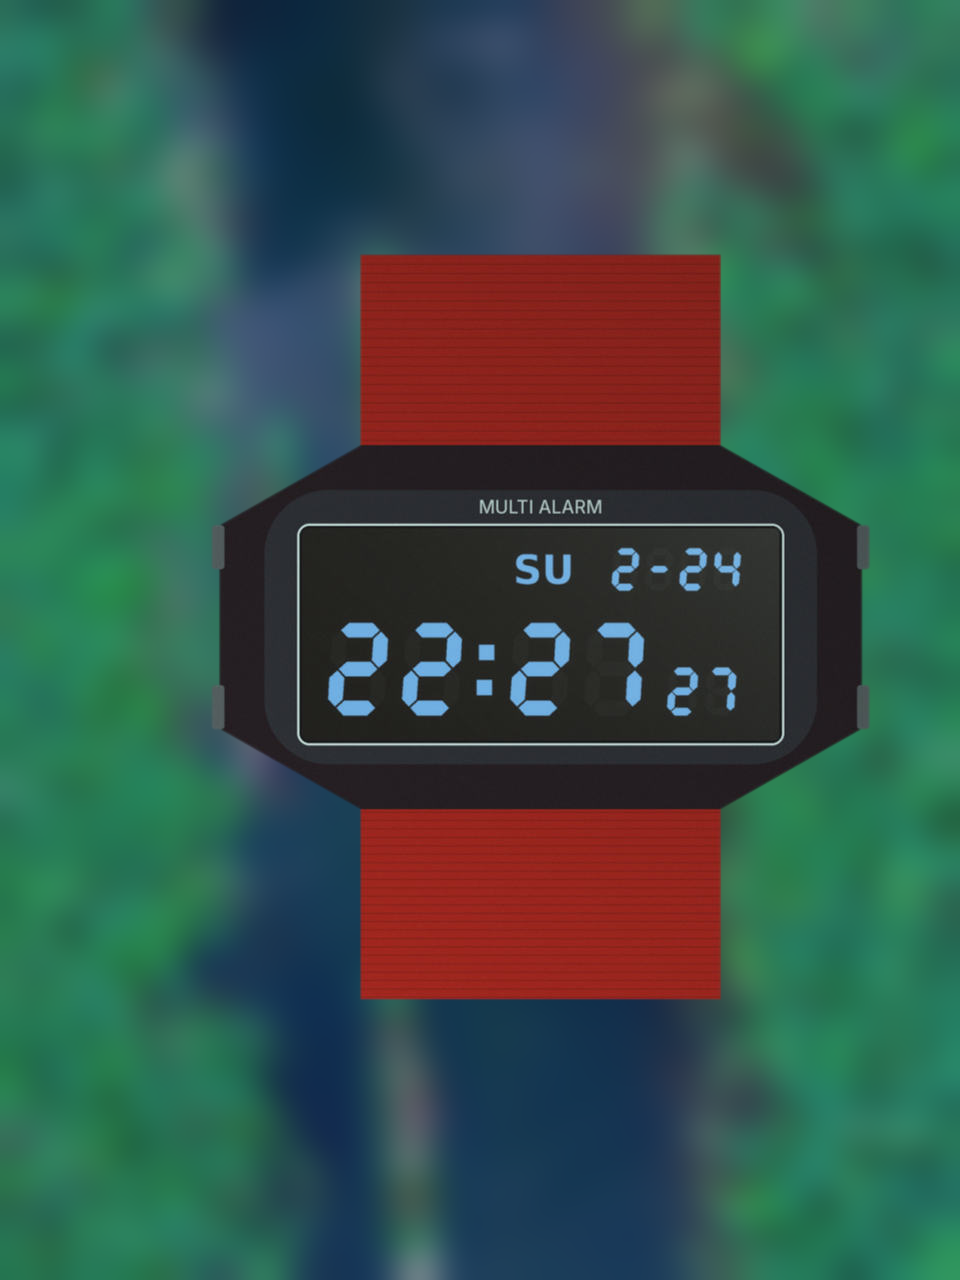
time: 22:27:27
